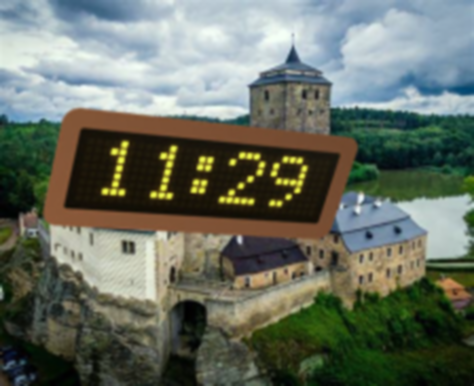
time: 11:29
